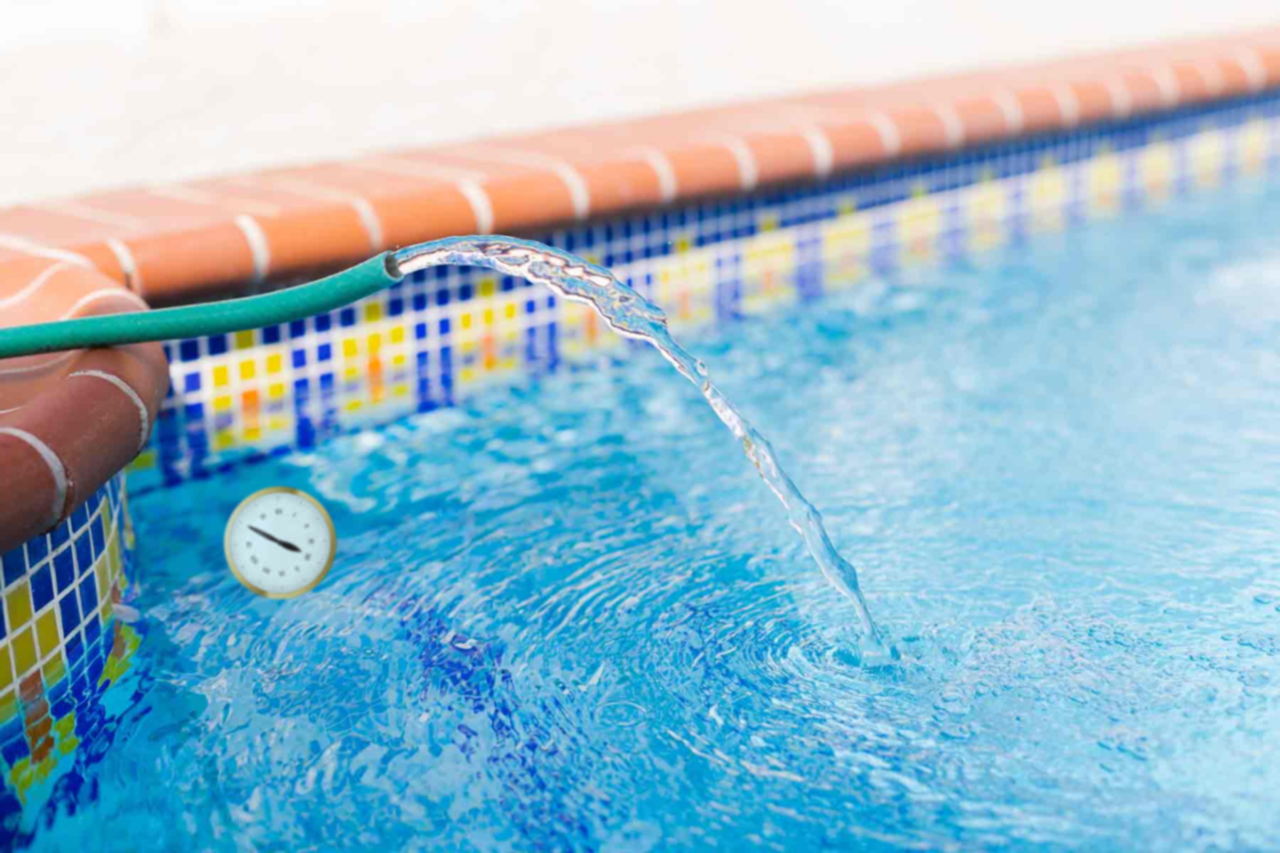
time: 3:50
